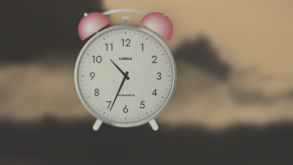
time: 10:34
